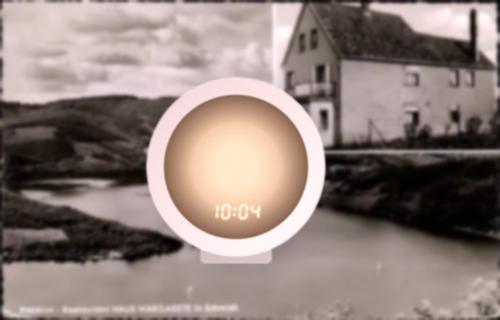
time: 10:04
